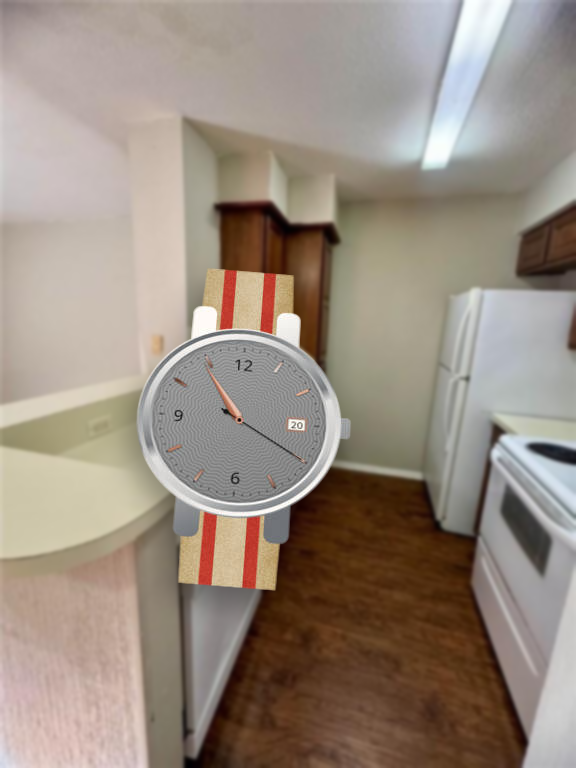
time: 10:54:20
